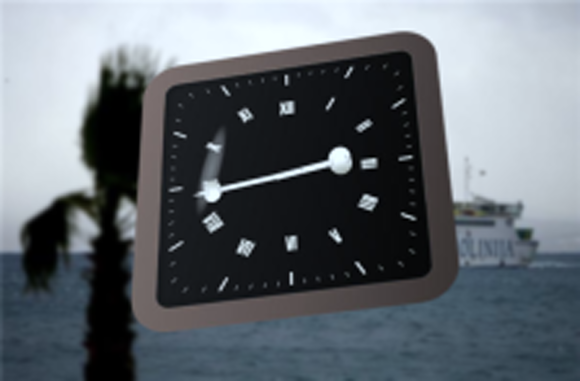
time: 2:44
